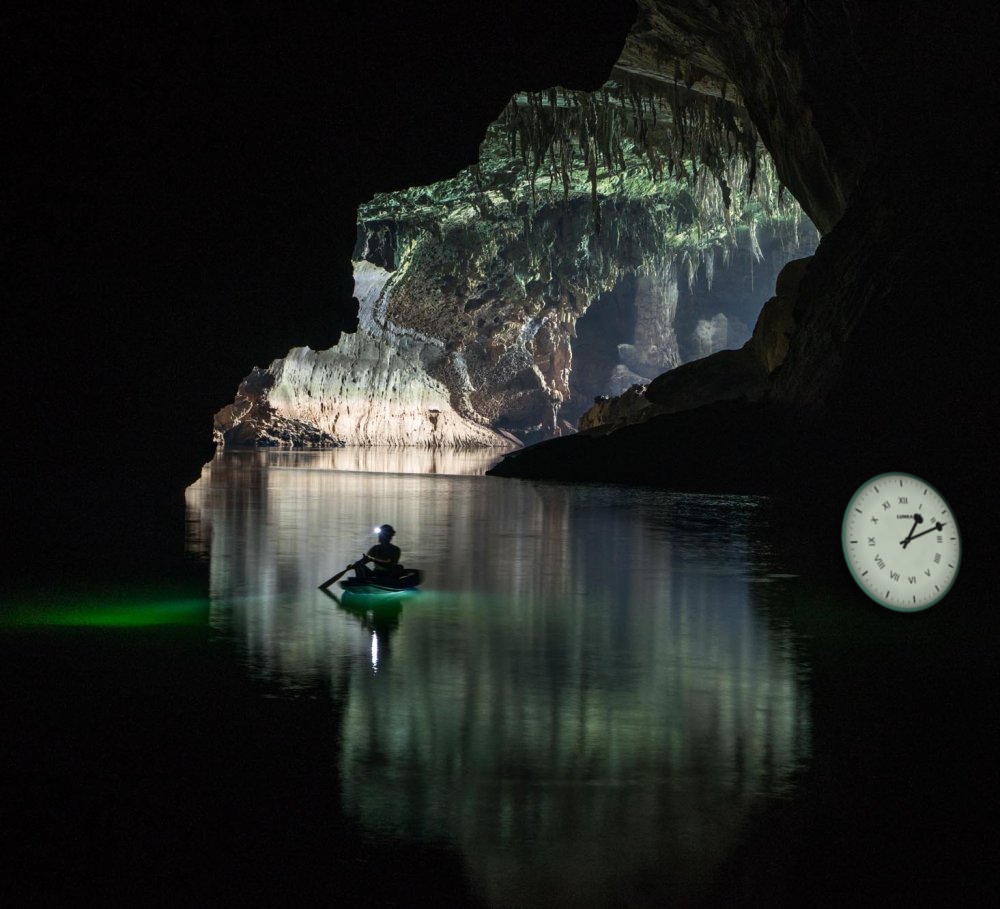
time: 1:12
